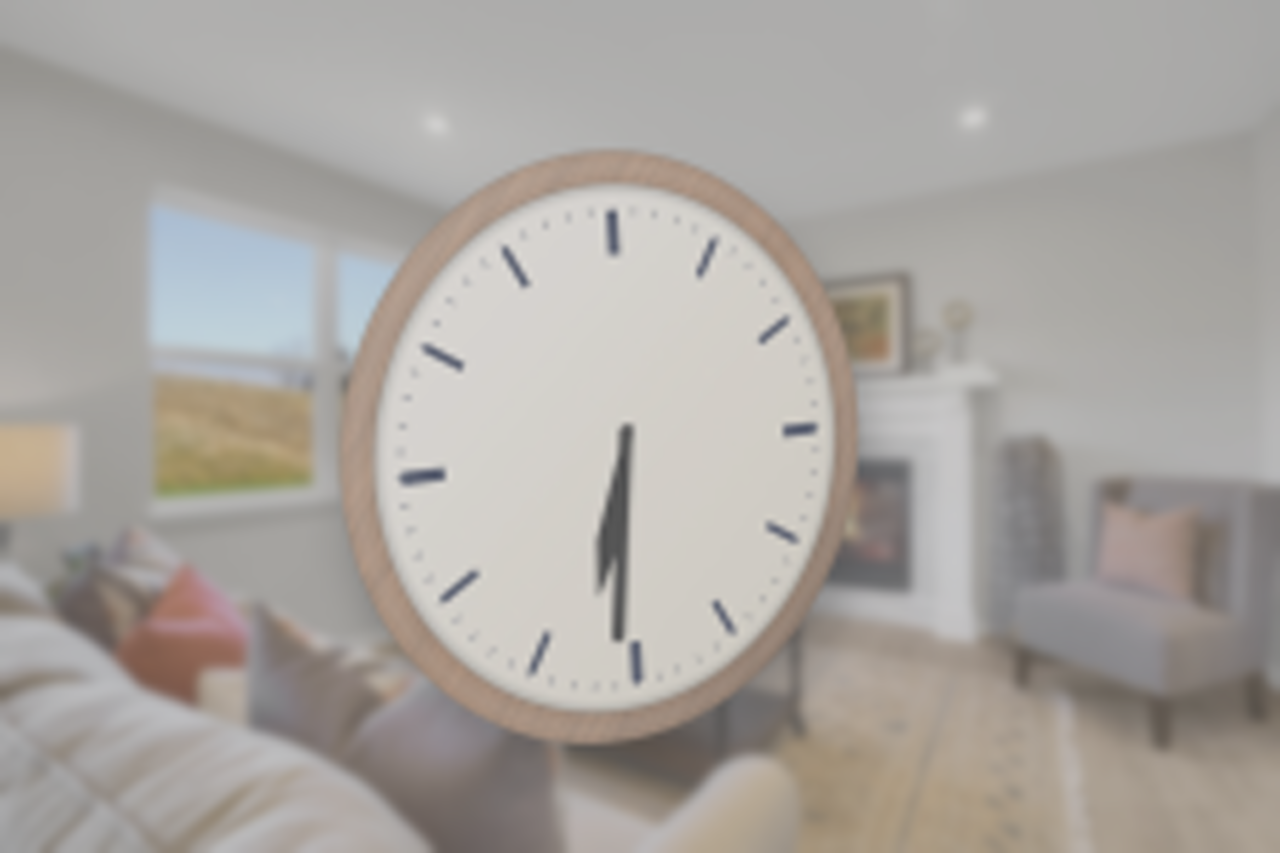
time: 6:31
